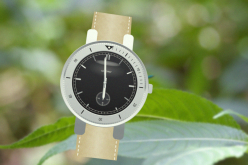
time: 5:59
